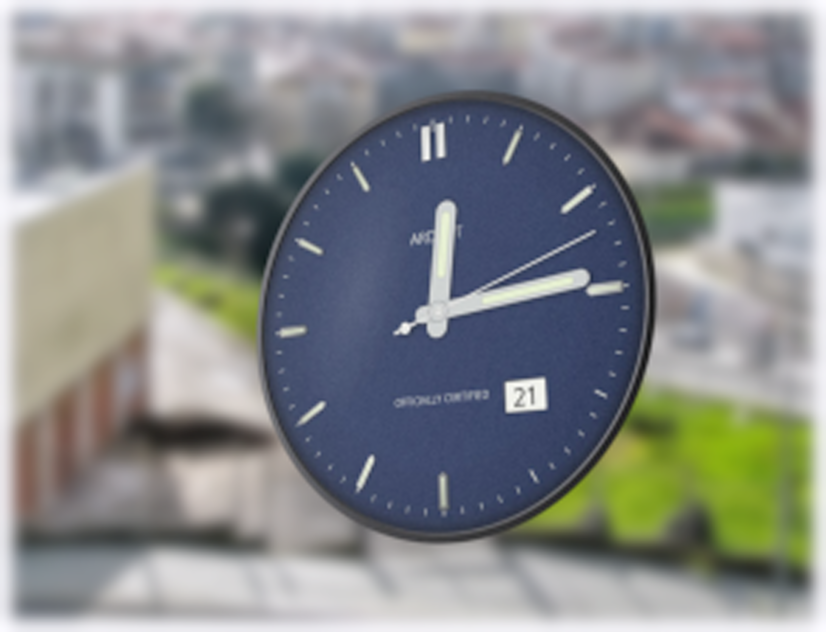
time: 12:14:12
